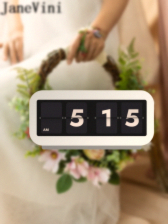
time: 5:15
